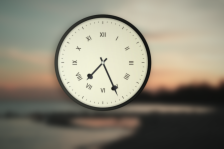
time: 7:26
